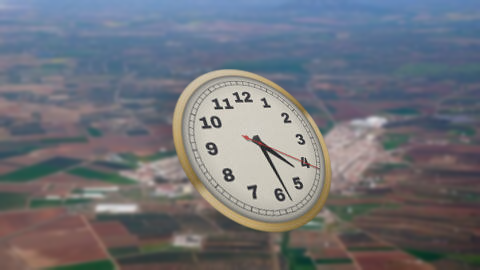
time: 4:28:20
